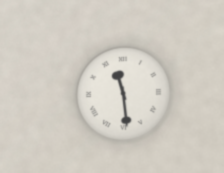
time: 11:29
